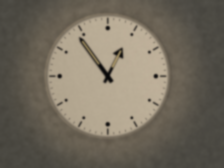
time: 12:54
